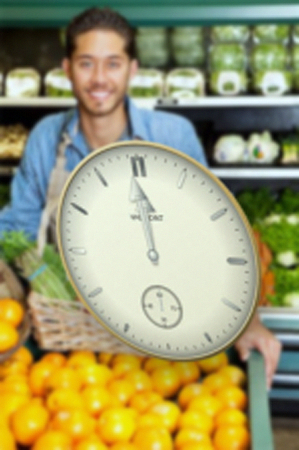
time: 11:59
